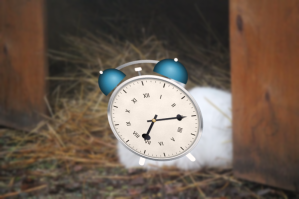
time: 7:15
